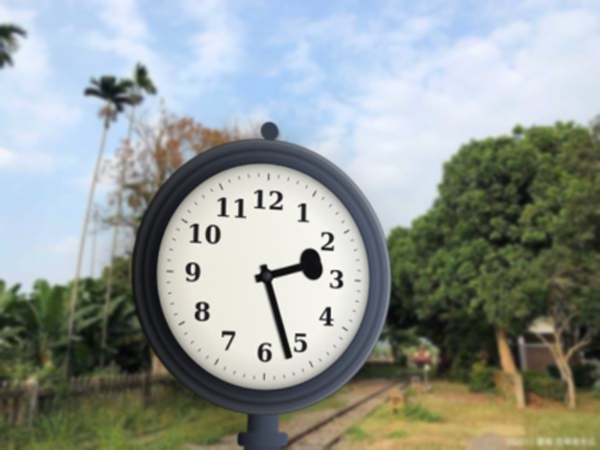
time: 2:27
